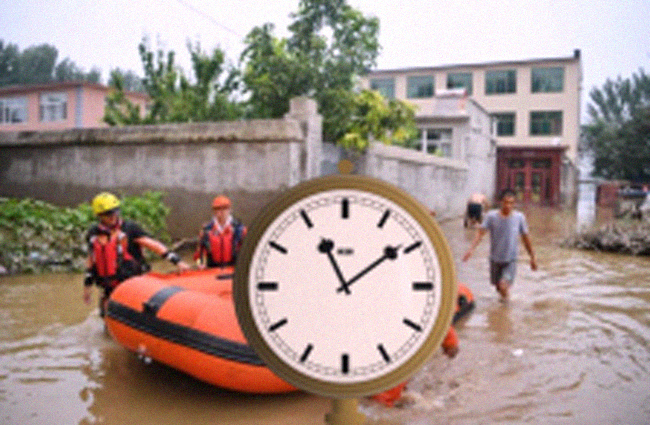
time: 11:09
